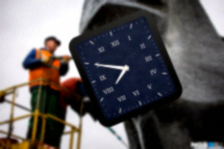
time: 7:50
